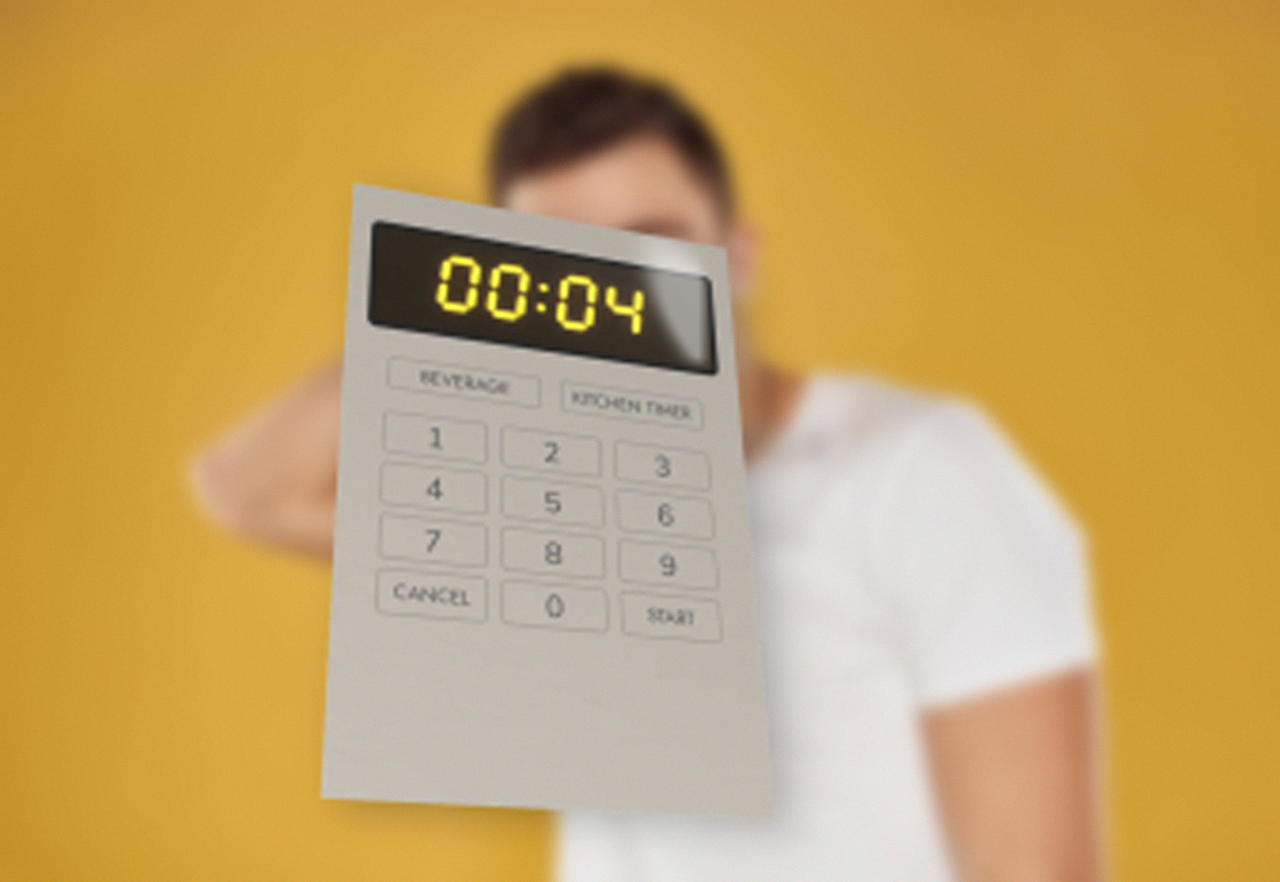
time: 0:04
